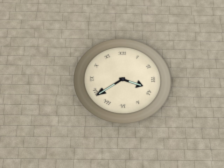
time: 3:39
